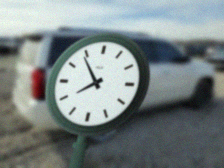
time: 7:54
